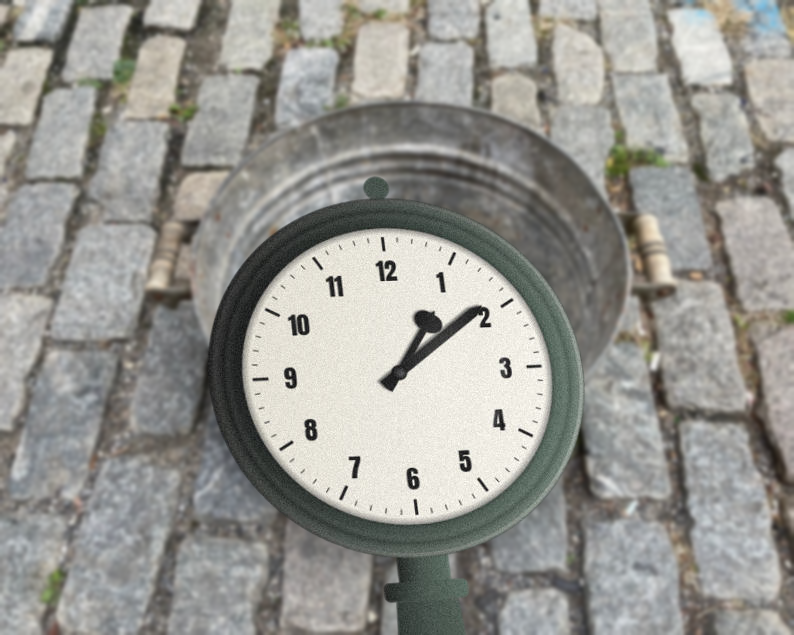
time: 1:09
